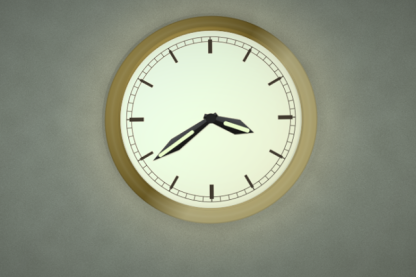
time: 3:39
